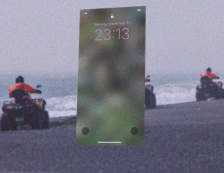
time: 23:13
